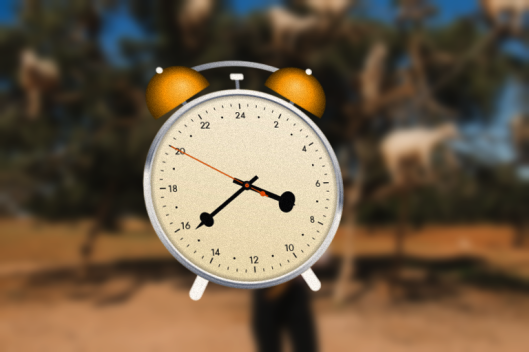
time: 7:38:50
